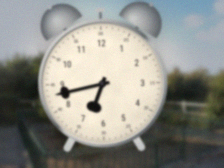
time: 6:43
